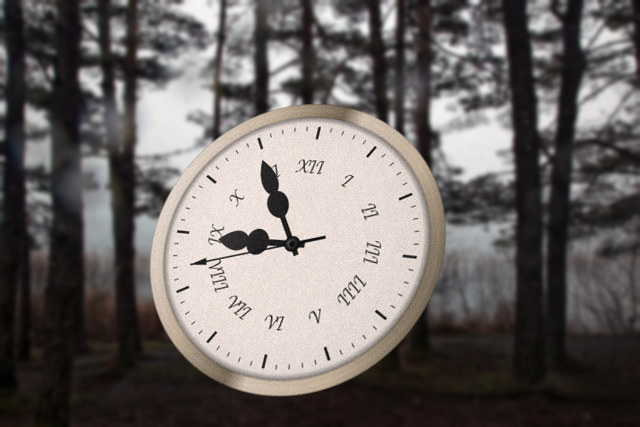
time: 8:54:42
